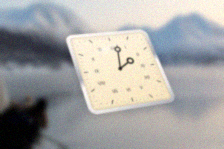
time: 2:02
